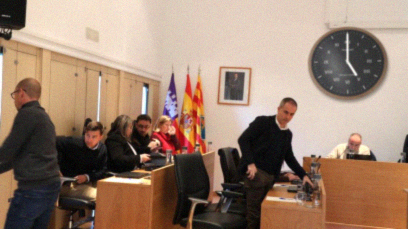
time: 5:00
